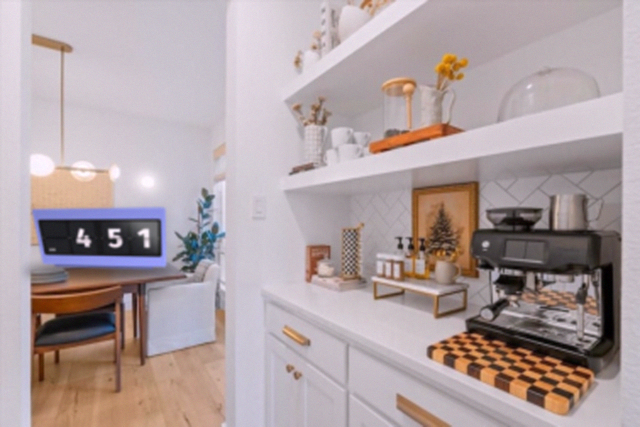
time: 4:51
